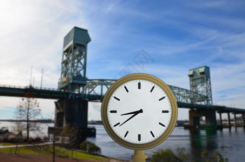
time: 8:39
